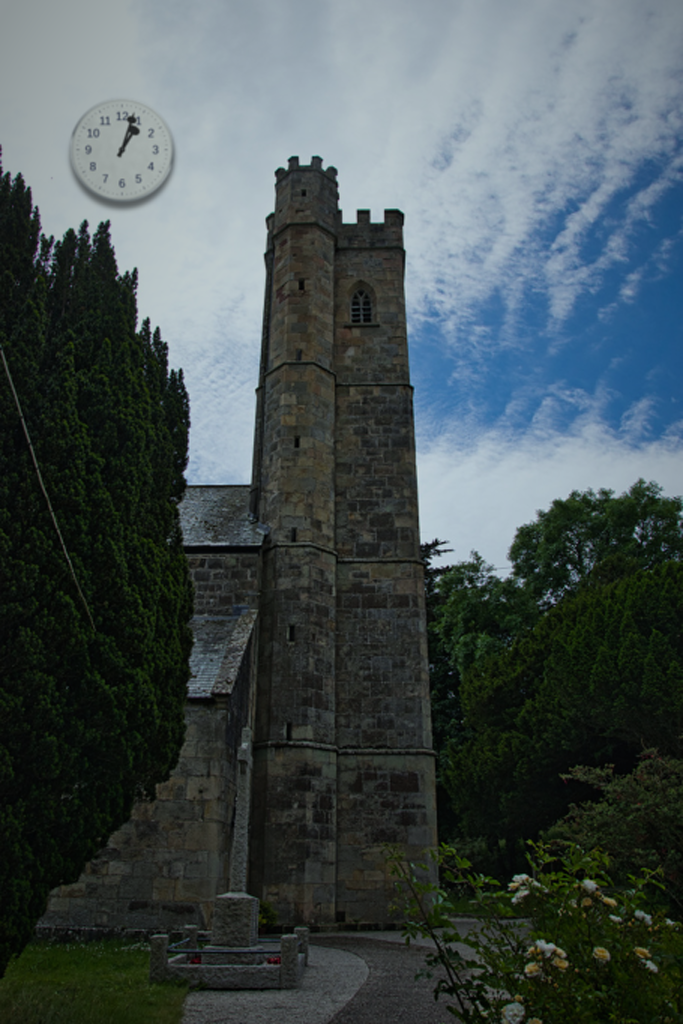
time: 1:03
